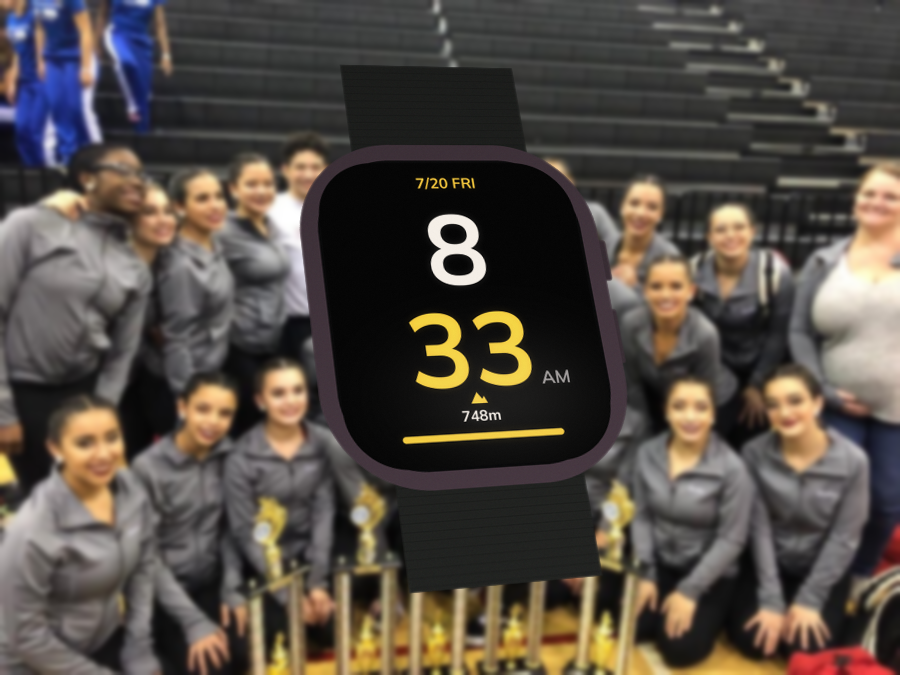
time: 8:33
